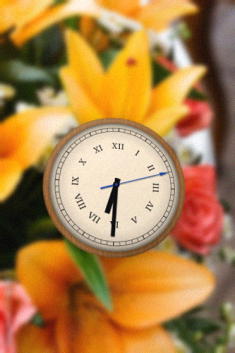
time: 6:30:12
